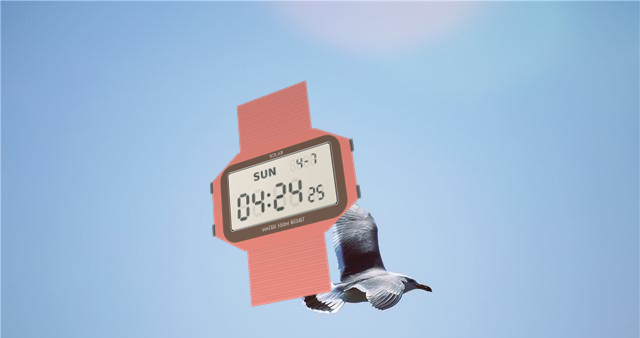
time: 4:24:25
